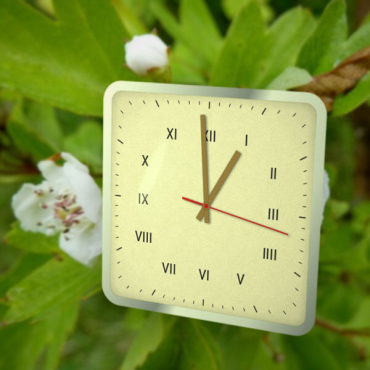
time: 12:59:17
